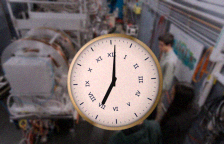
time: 7:01
